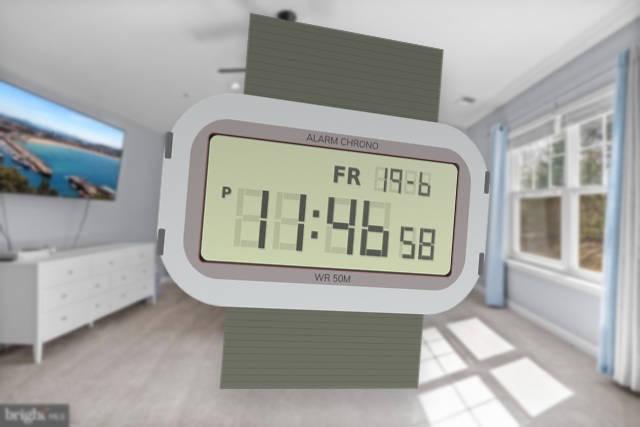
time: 11:46:58
